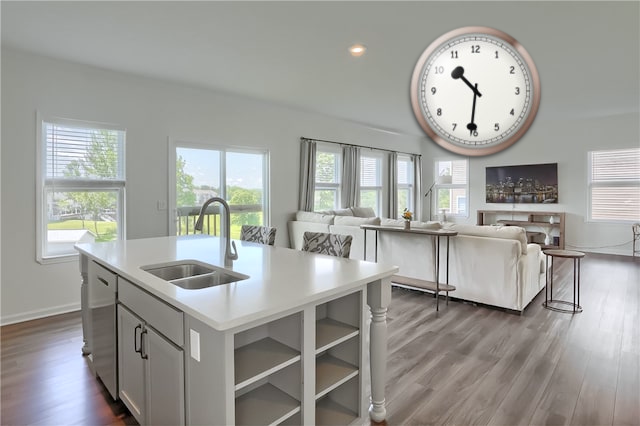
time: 10:31
